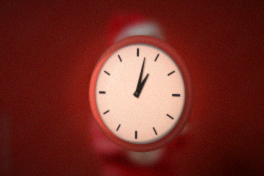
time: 1:02
